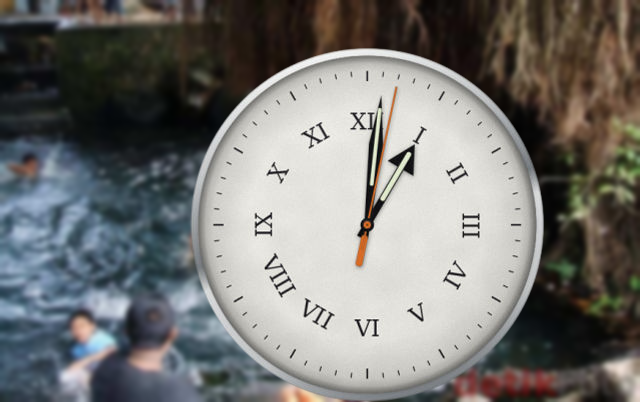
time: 1:01:02
